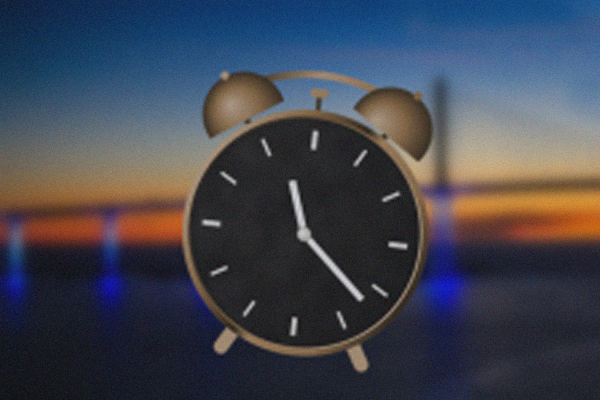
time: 11:22
